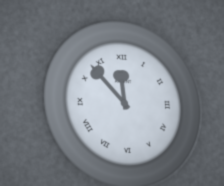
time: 11:53
